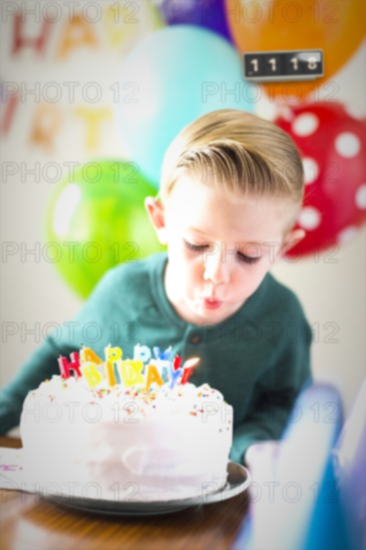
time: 11:18
